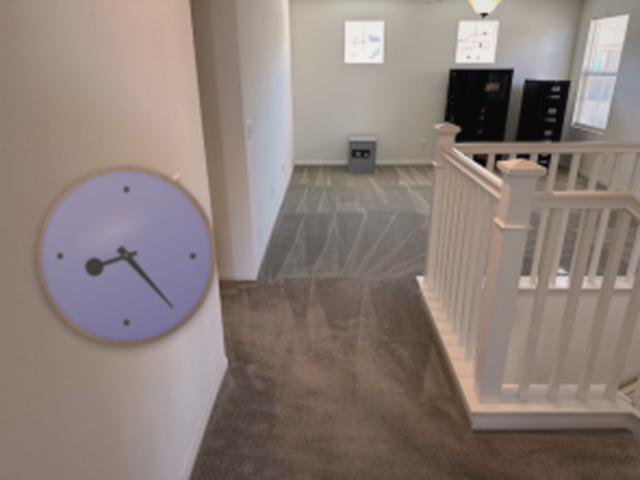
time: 8:23
